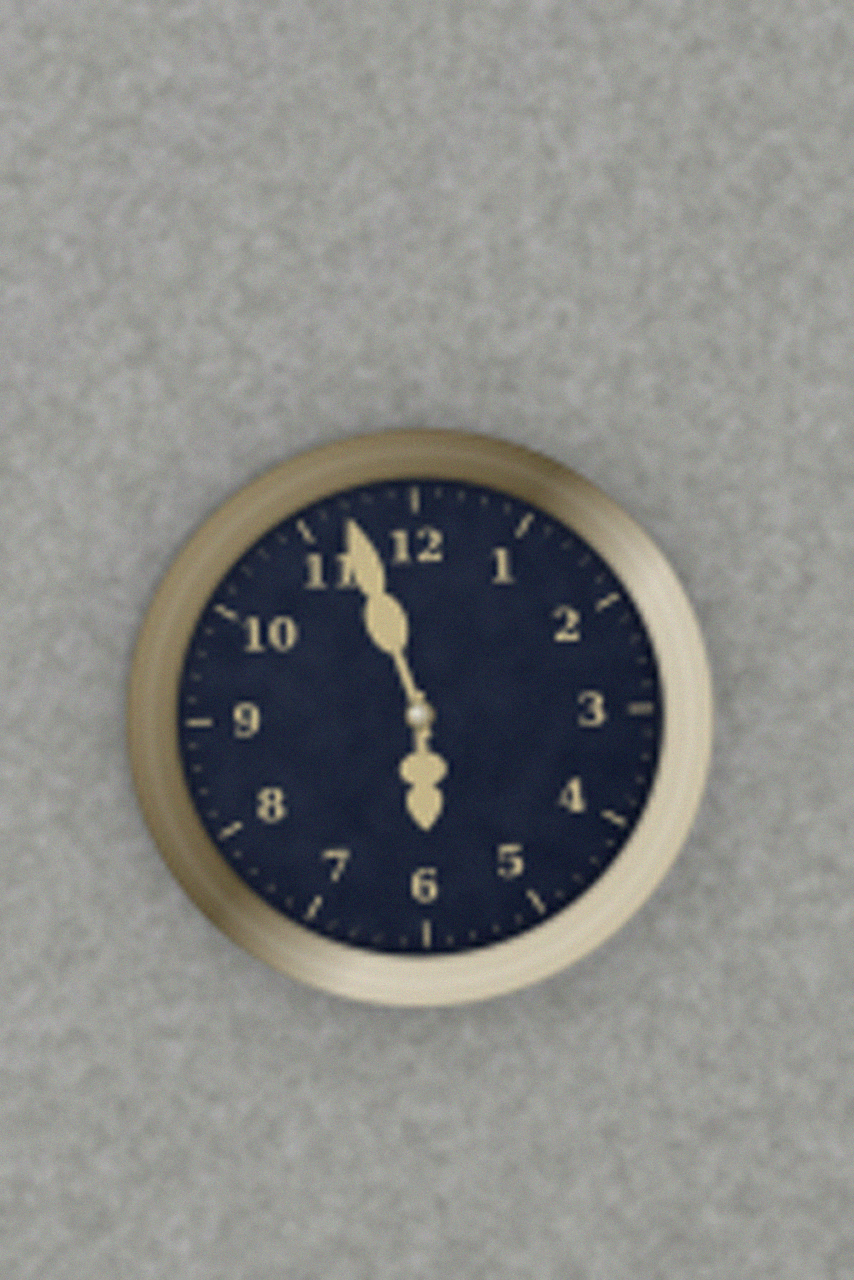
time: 5:57
